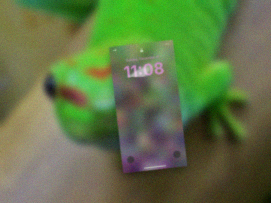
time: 11:08
